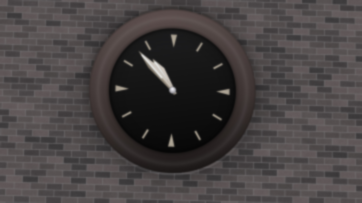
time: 10:53
